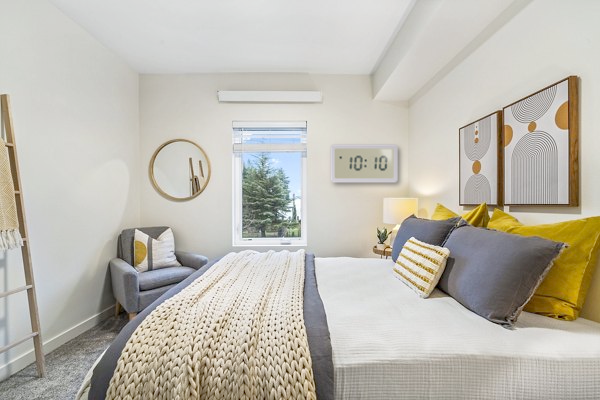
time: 10:10
